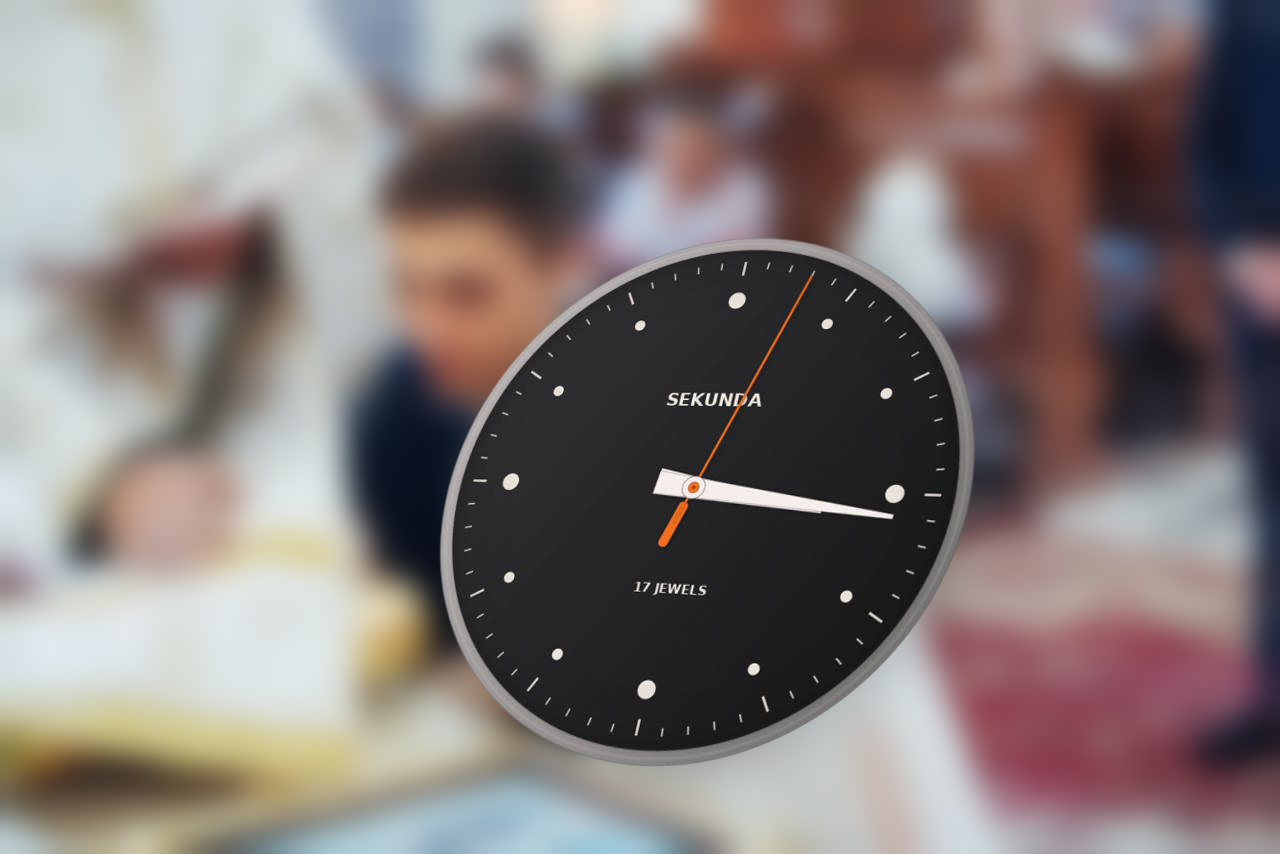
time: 3:16:03
